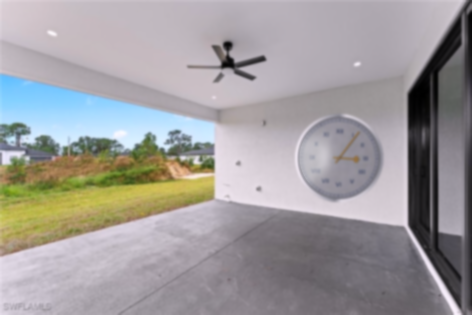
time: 3:06
